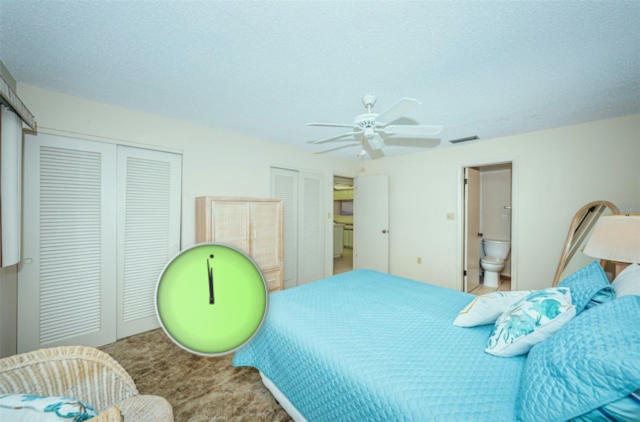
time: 11:59
